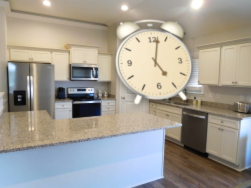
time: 5:02
